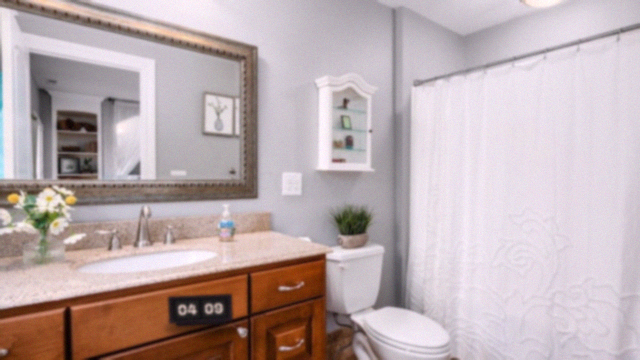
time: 4:09
